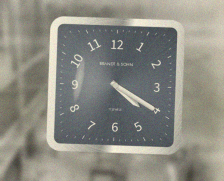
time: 4:20
